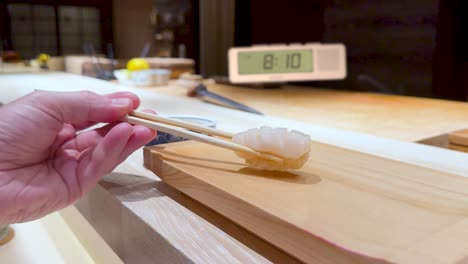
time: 8:10
